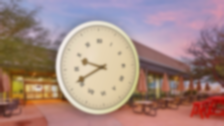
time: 9:41
